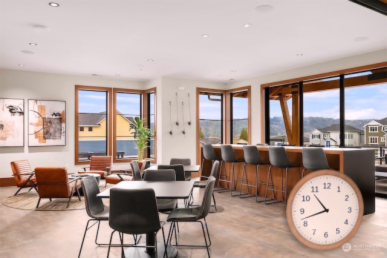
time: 10:42
